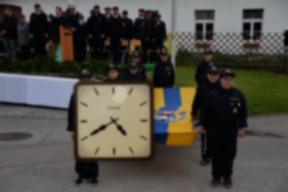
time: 4:40
